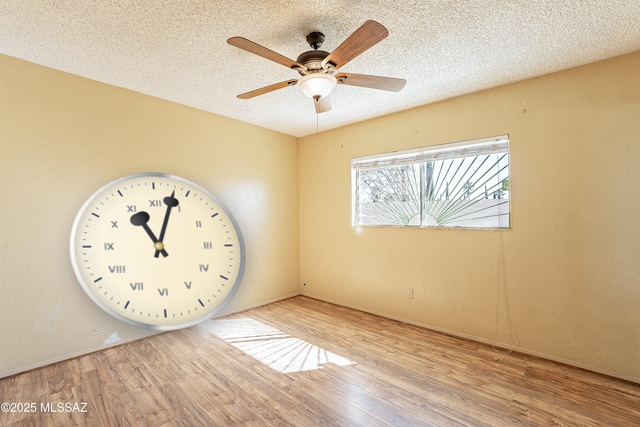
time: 11:03
